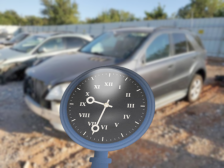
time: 9:33
